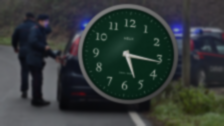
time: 5:16
